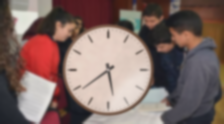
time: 5:39
